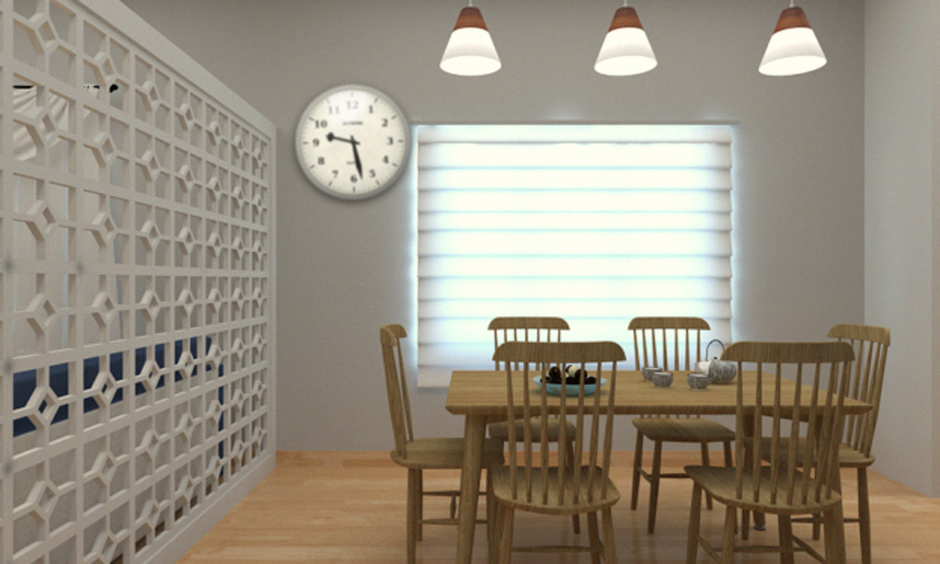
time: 9:28
